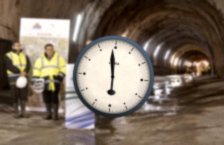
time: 5:59
